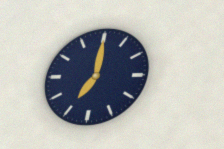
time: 7:00
